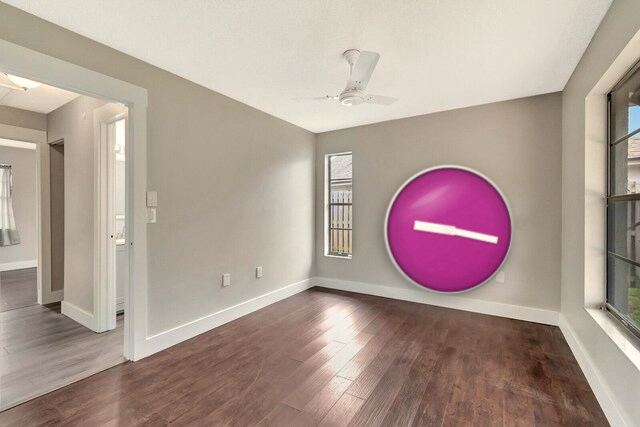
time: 9:17
